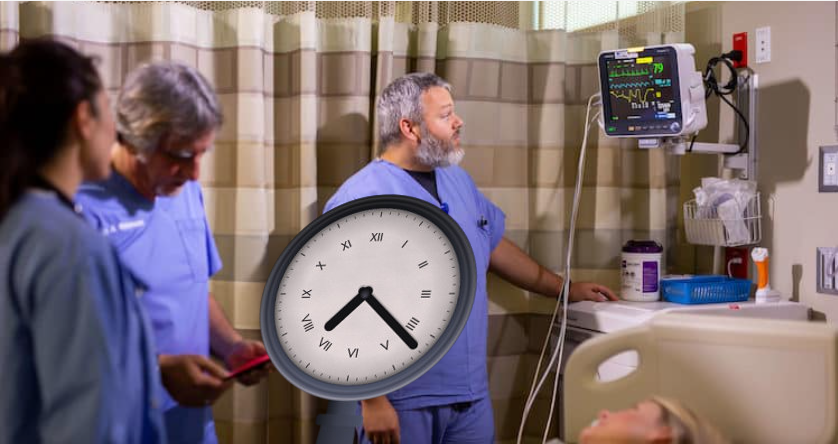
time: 7:22
